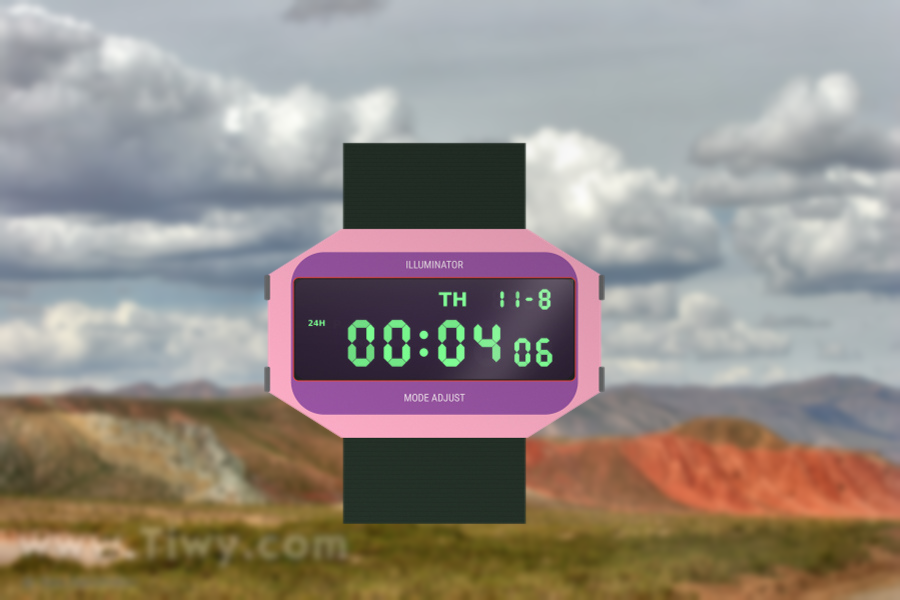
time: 0:04:06
